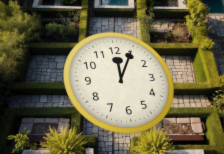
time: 12:05
